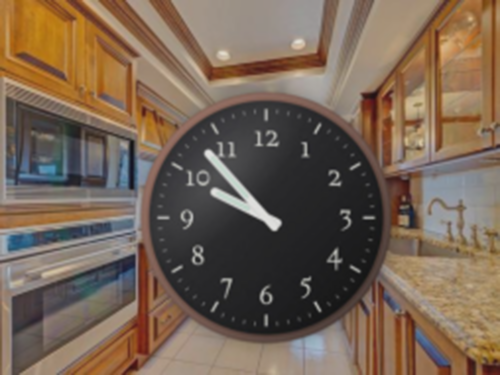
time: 9:53
